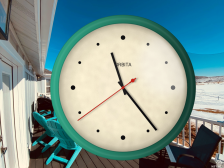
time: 11:23:39
